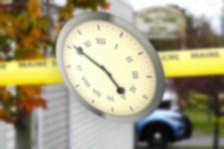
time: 4:51
